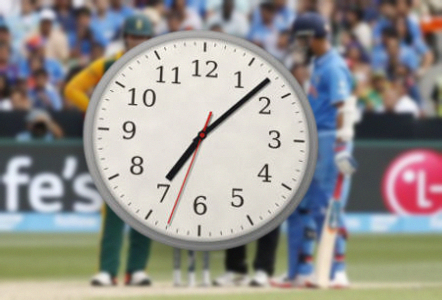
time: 7:07:33
